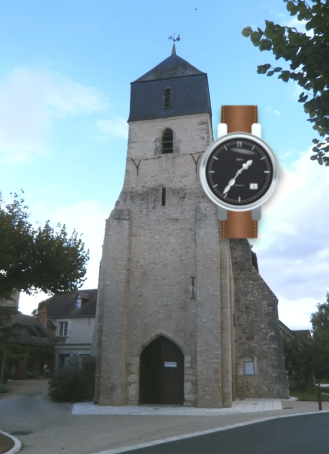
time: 1:36
